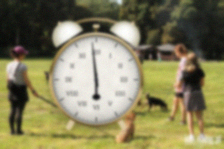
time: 5:59
